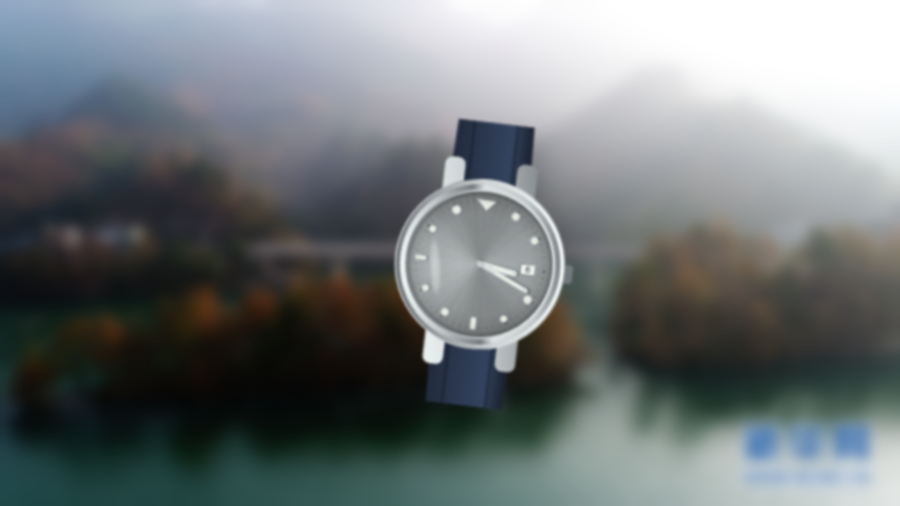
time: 3:19
